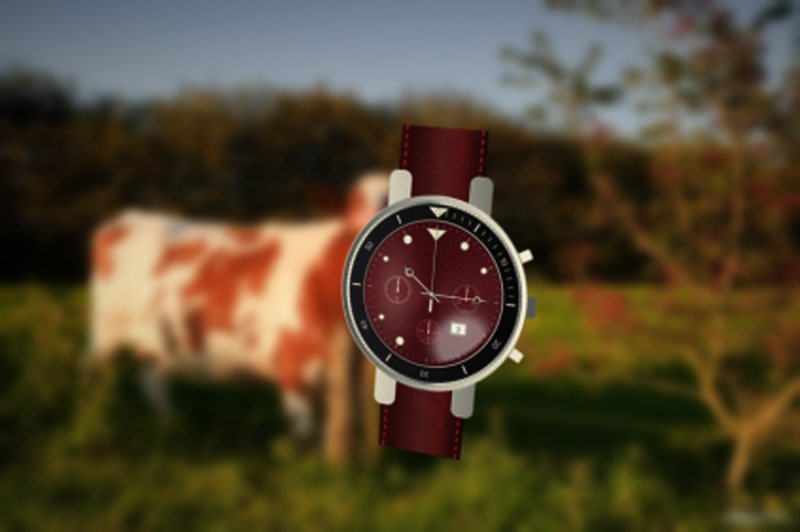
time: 10:15
